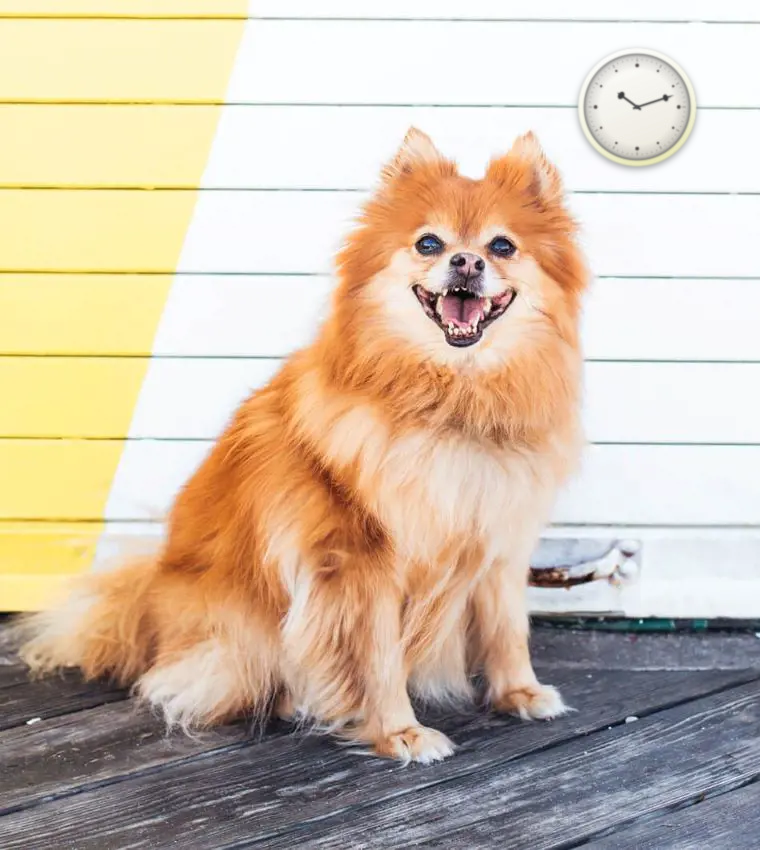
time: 10:12
